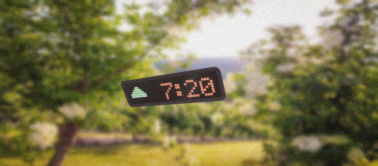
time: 7:20
